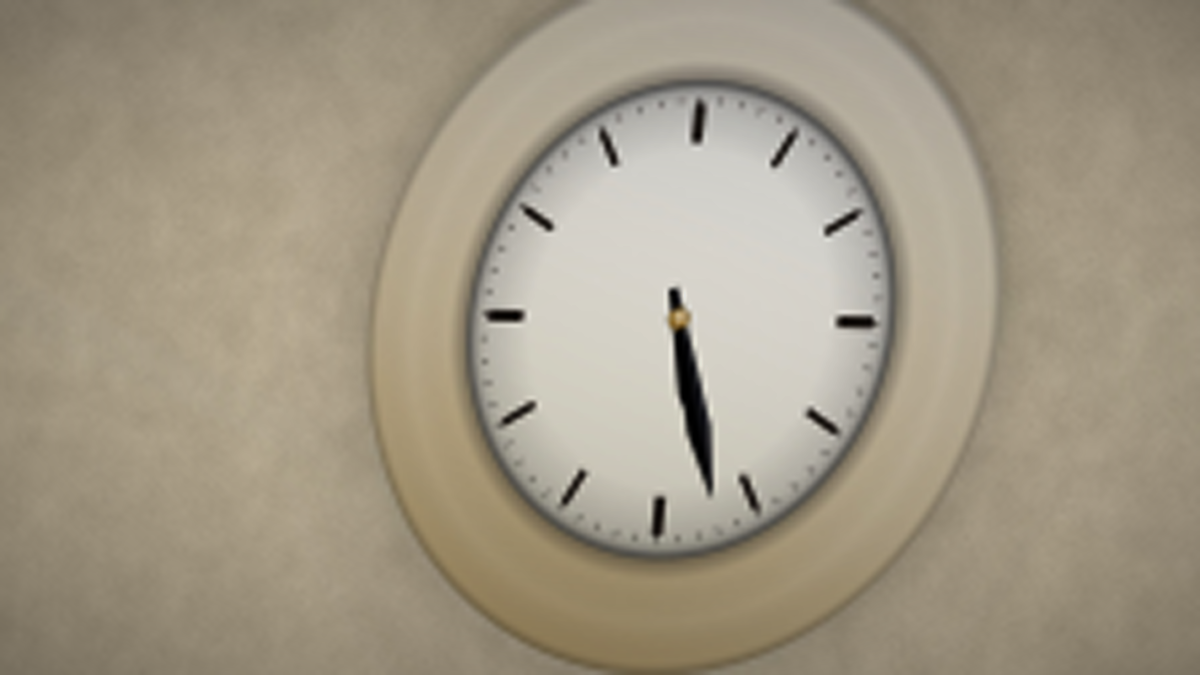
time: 5:27
